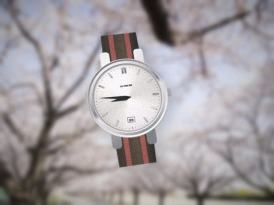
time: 8:46
